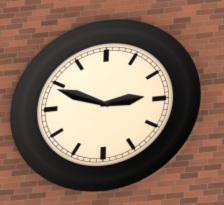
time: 2:49
